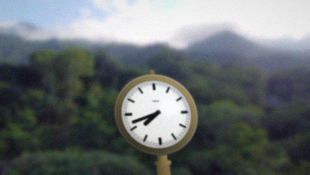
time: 7:42
